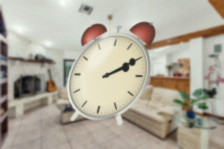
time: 2:10
